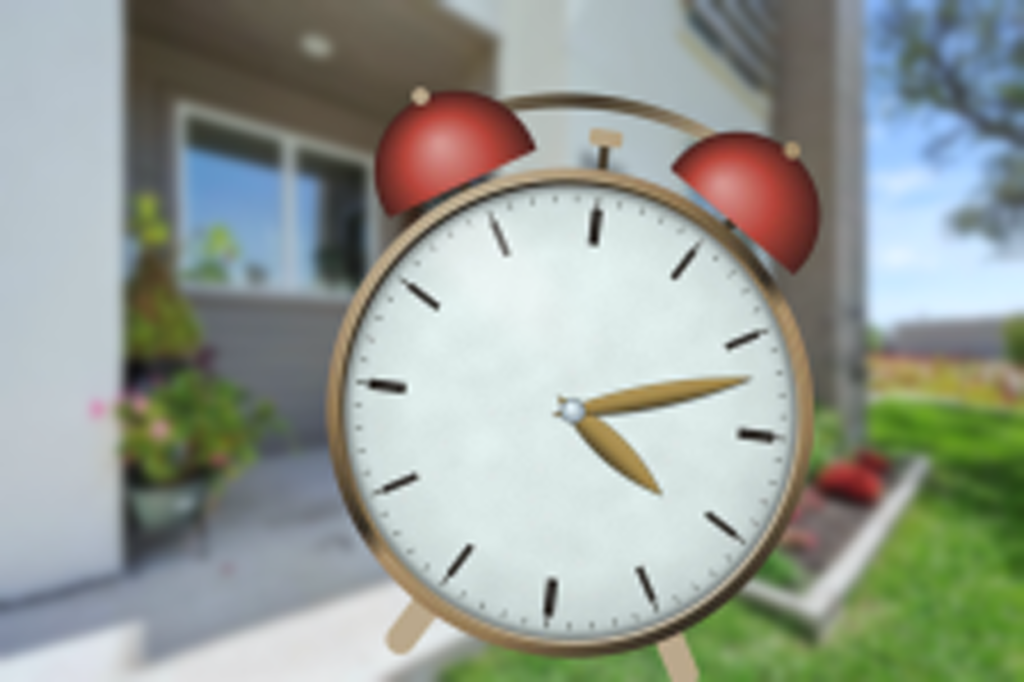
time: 4:12
